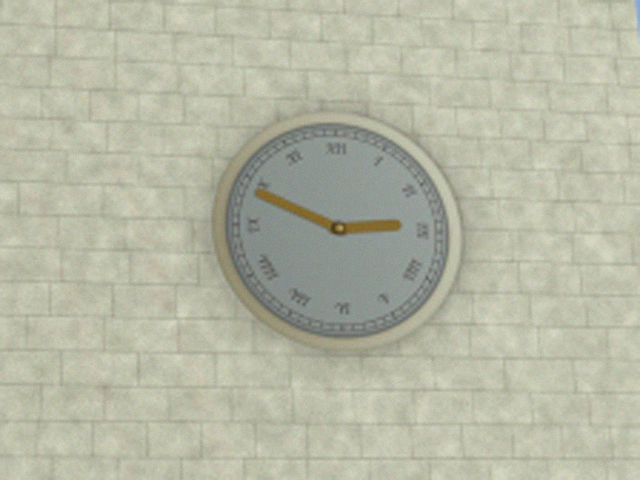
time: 2:49
